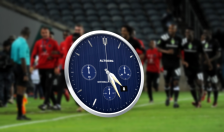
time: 4:26
